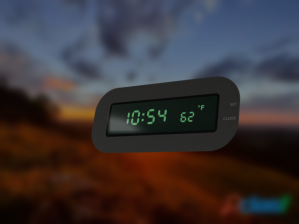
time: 10:54
